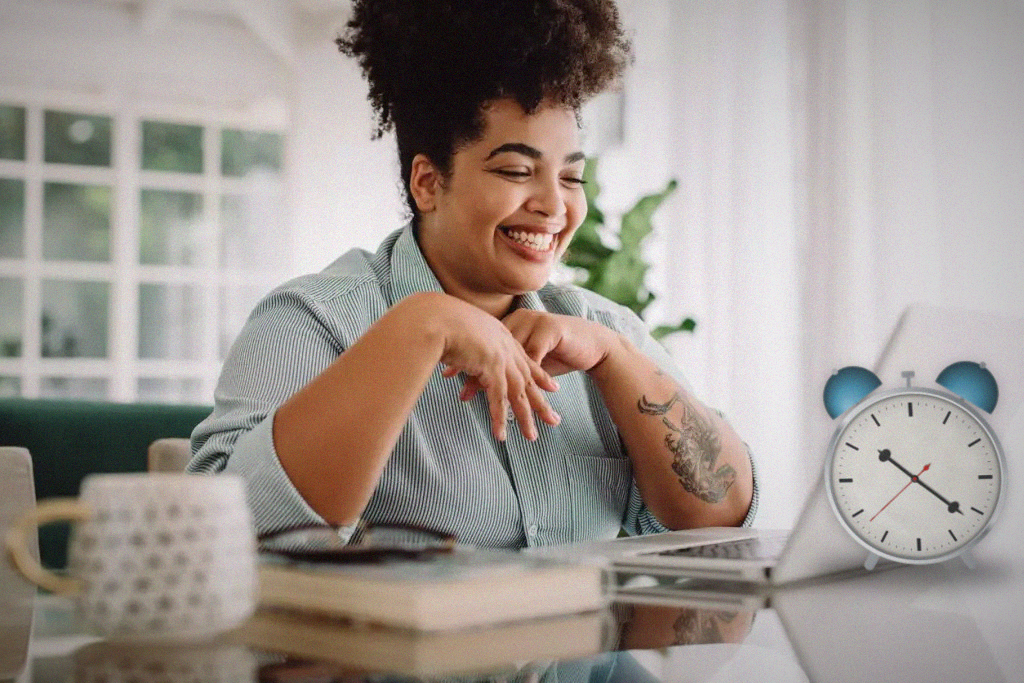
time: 10:21:38
